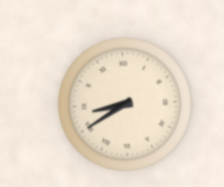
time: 8:40
